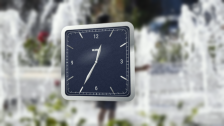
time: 12:35
